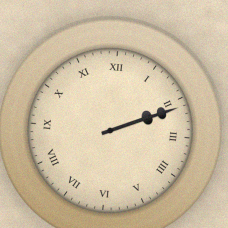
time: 2:11
